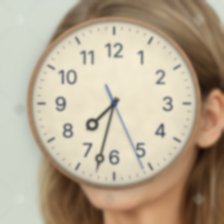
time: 7:32:26
